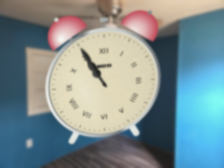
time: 10:55
